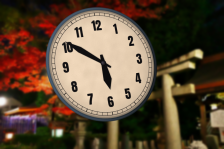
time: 5:51
